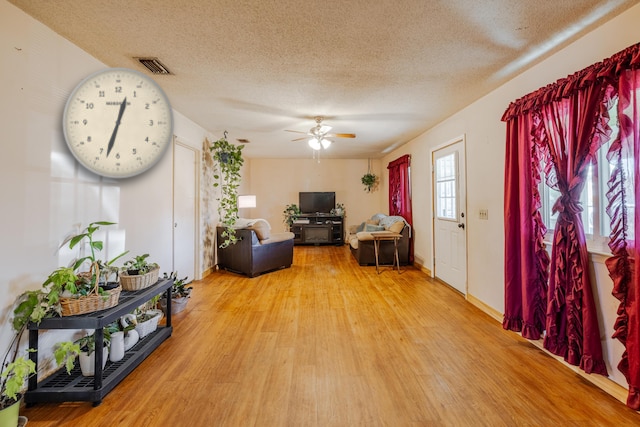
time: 12:33
